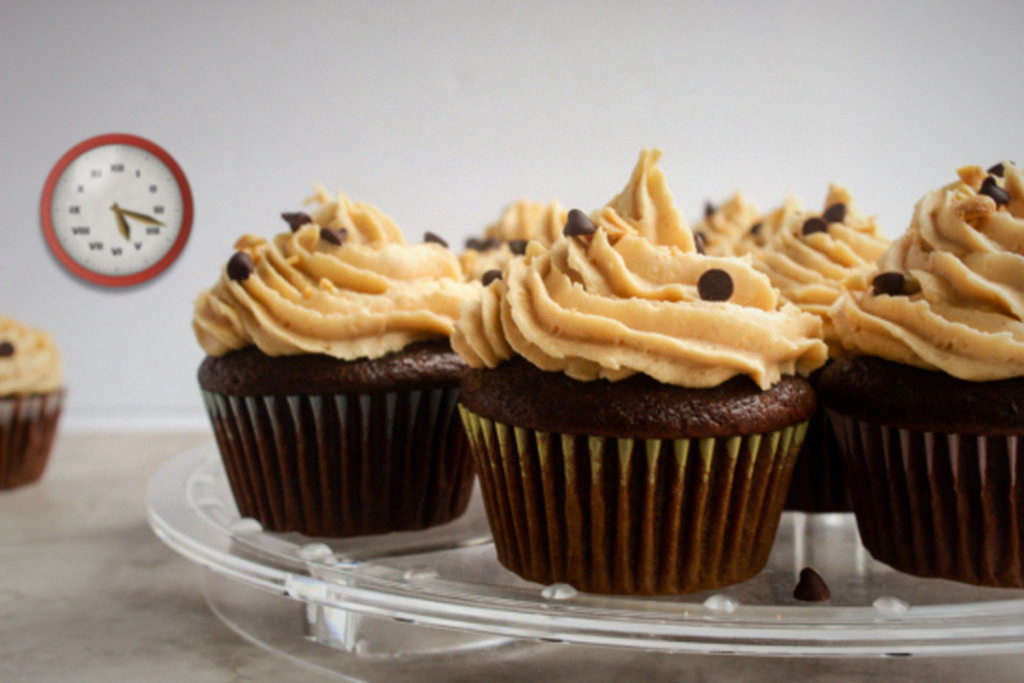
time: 5:18
